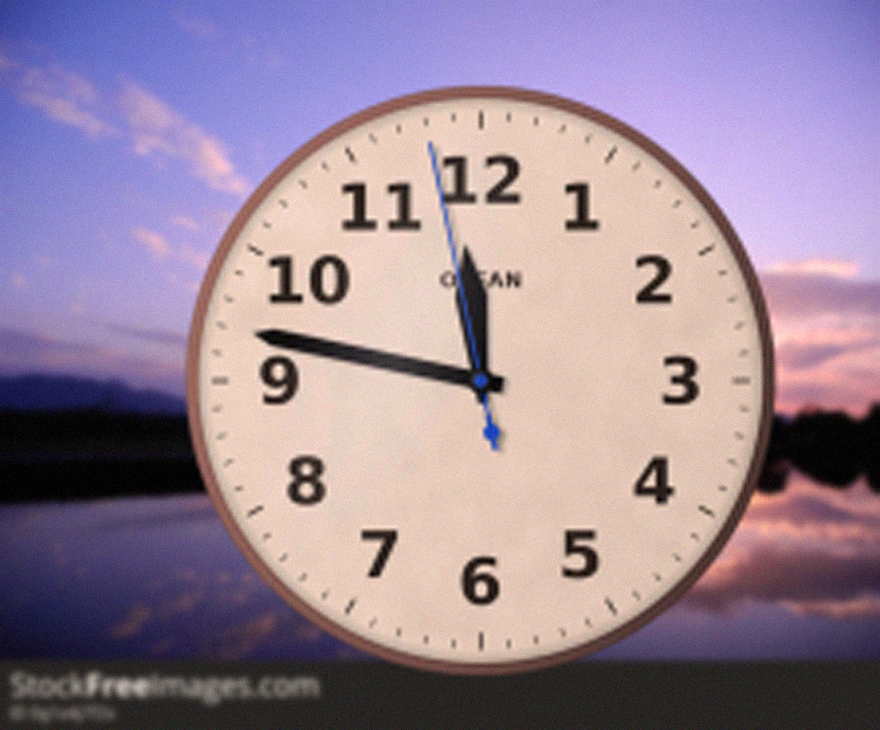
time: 11:46:58
